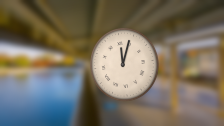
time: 12:04
